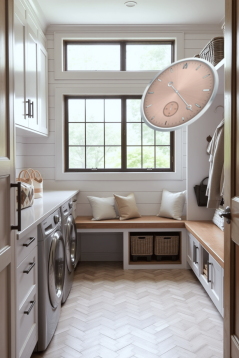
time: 10:22
